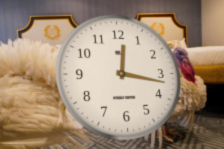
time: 12:17
